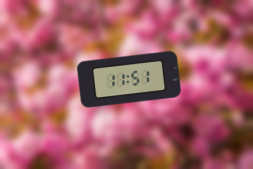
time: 11:51
